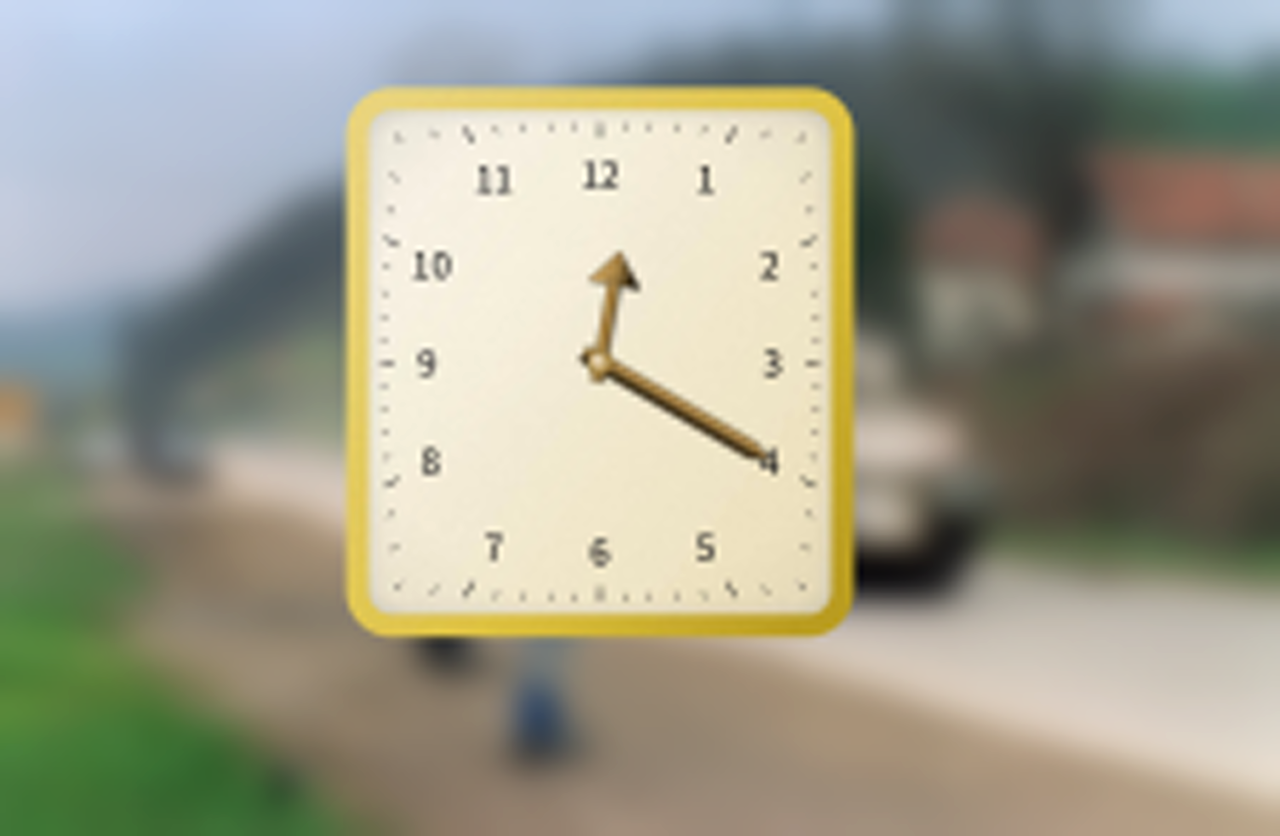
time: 12:20
